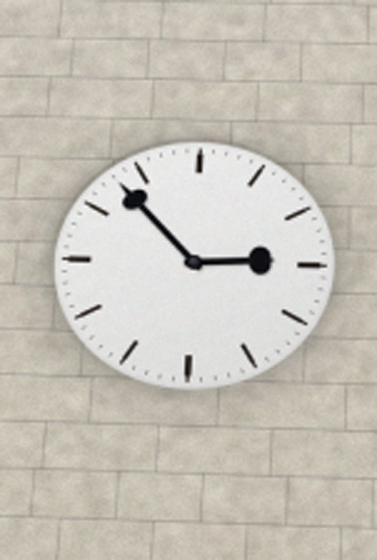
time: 2:53
